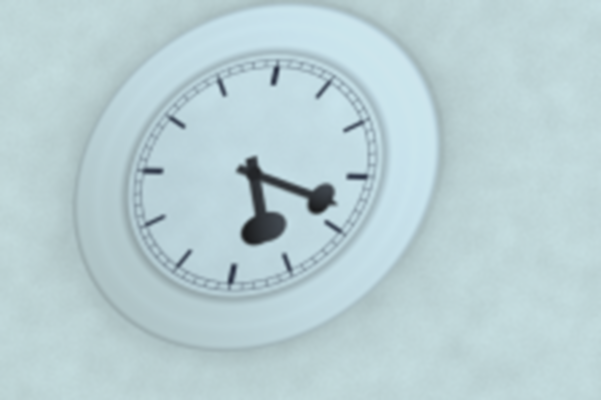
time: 5:18
